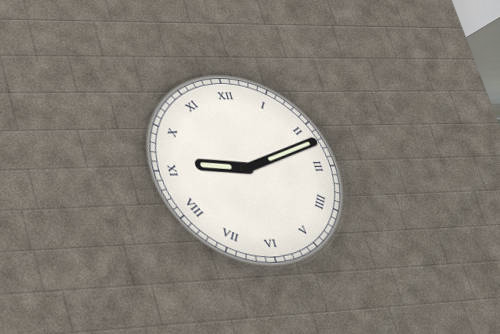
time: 9:12
